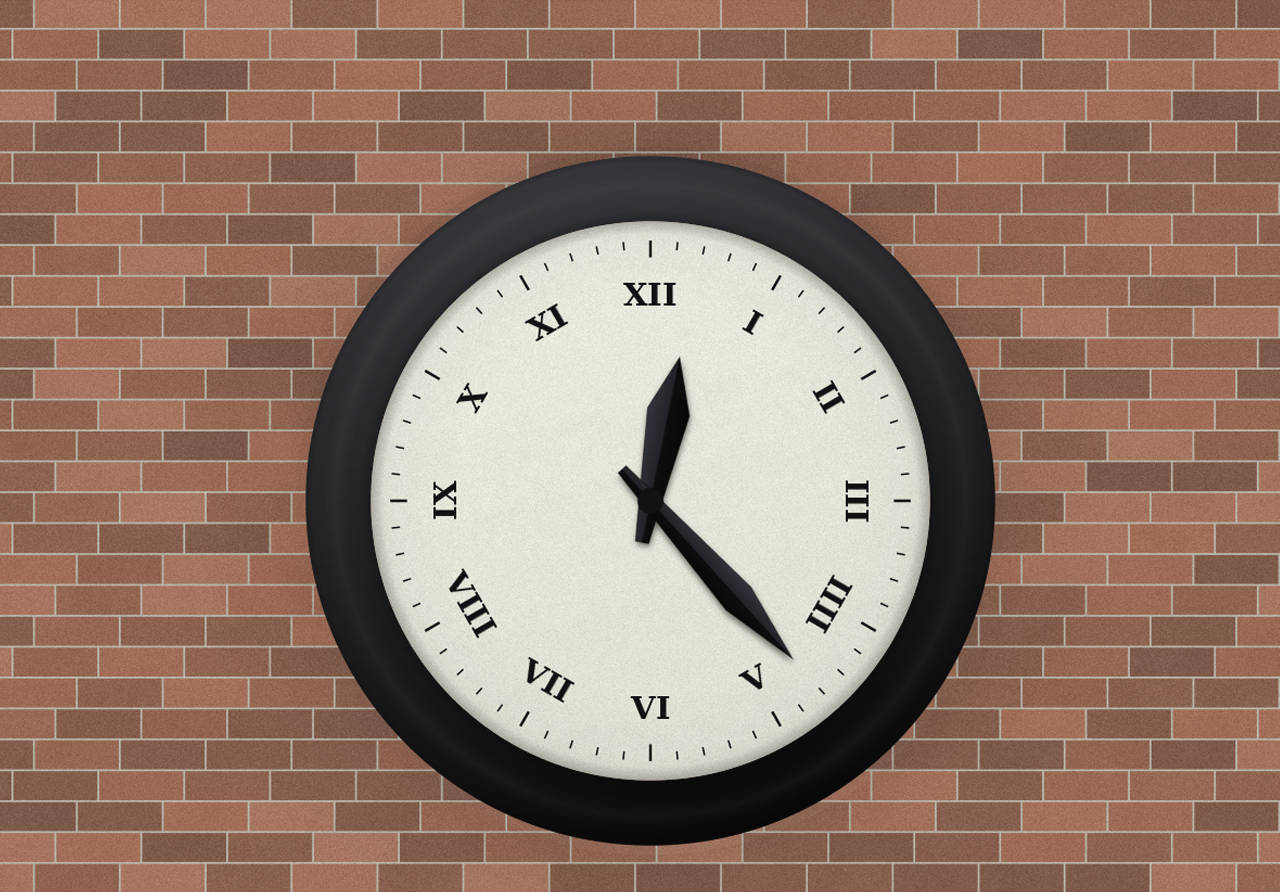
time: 12:23
